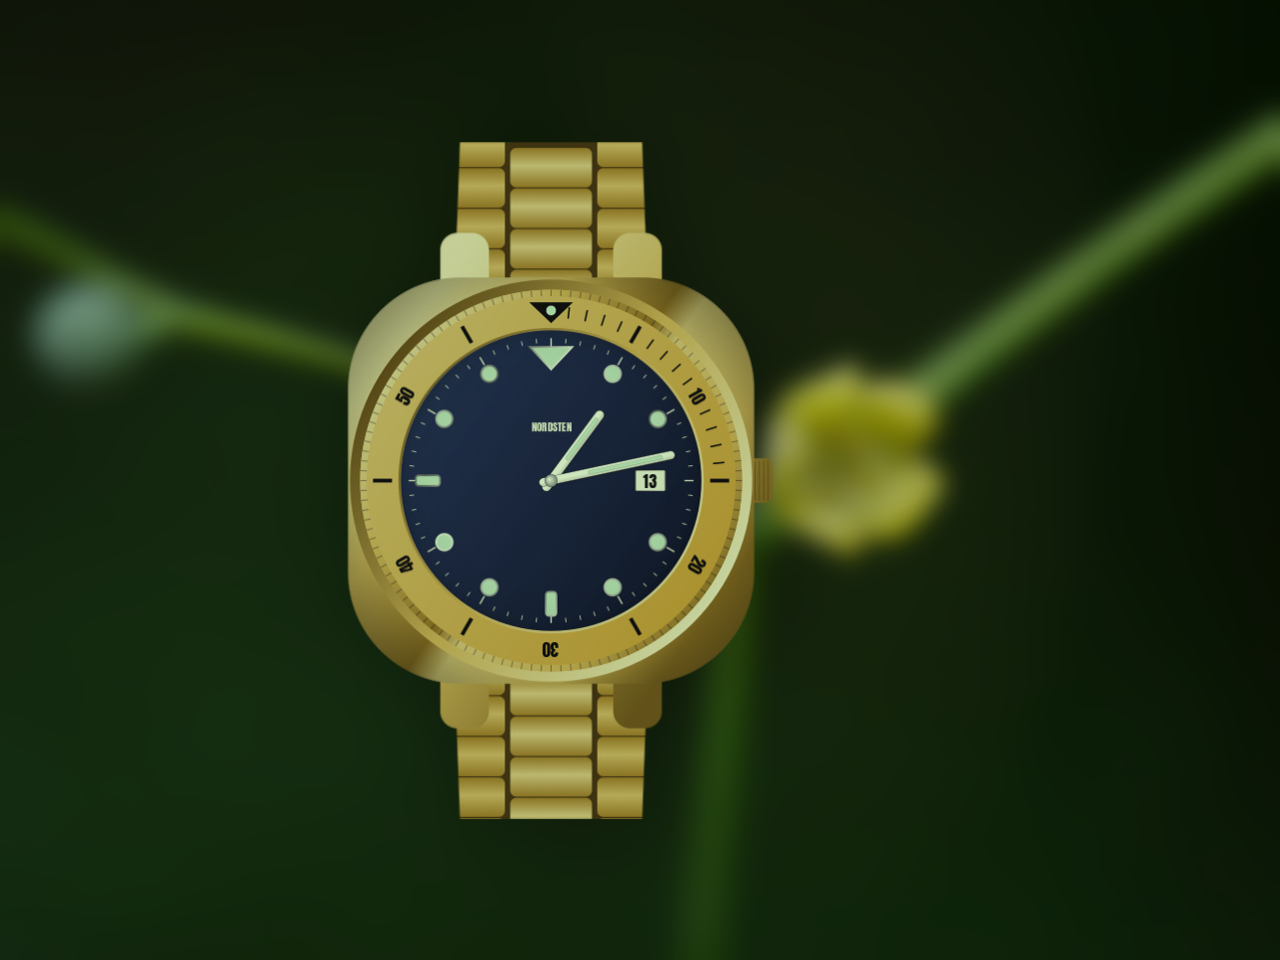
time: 1:13
